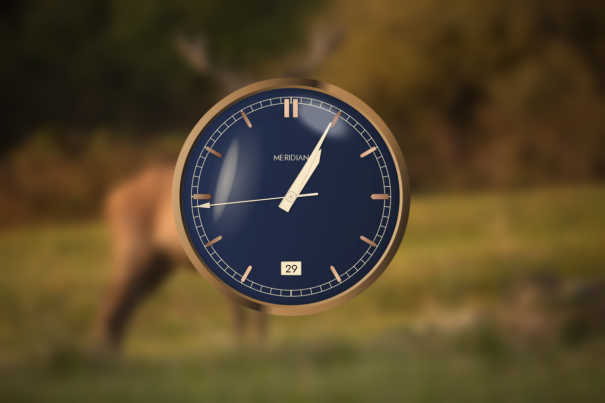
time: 1:04:44
